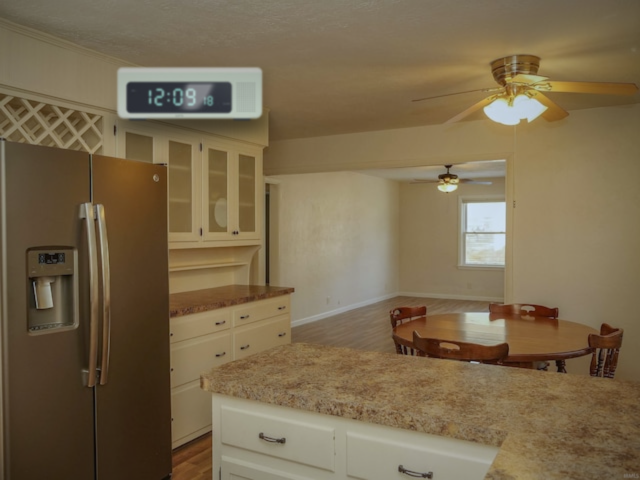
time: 12:09
